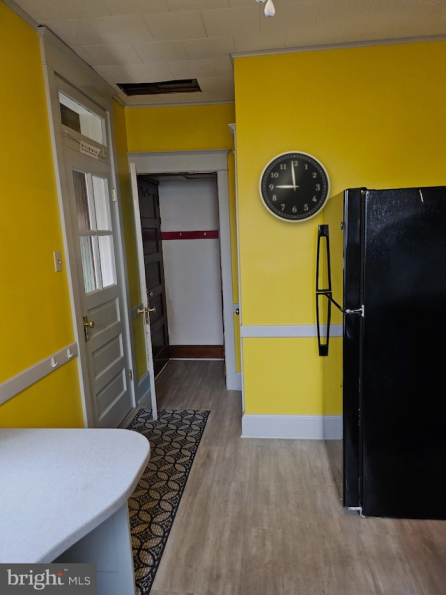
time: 8:59
